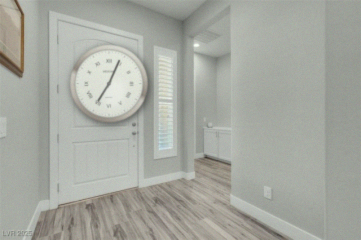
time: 7:04
